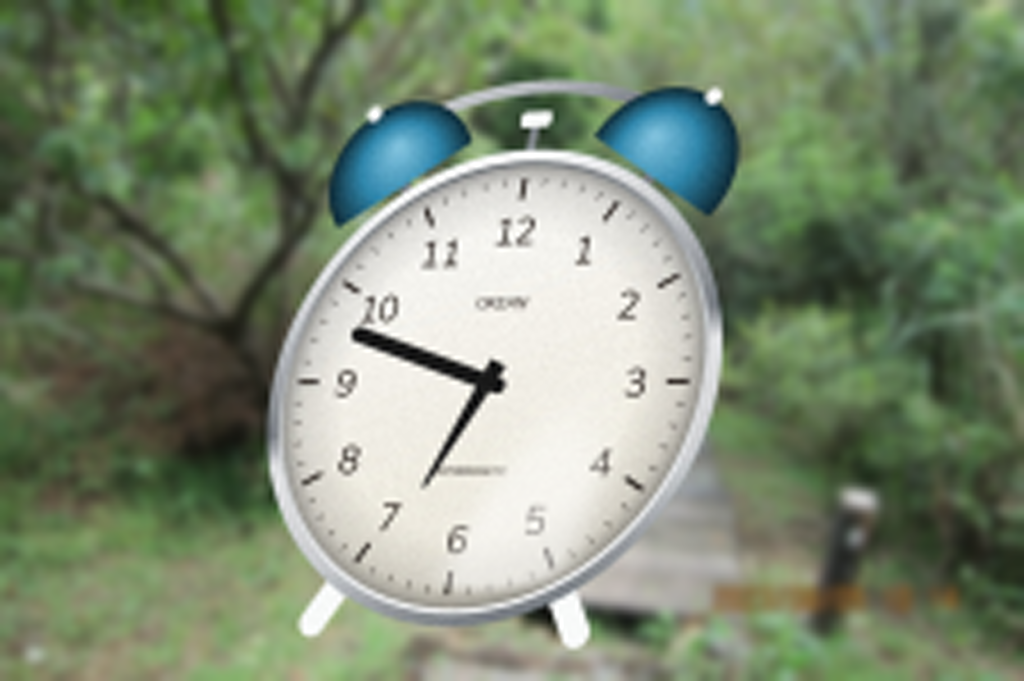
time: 6:48
